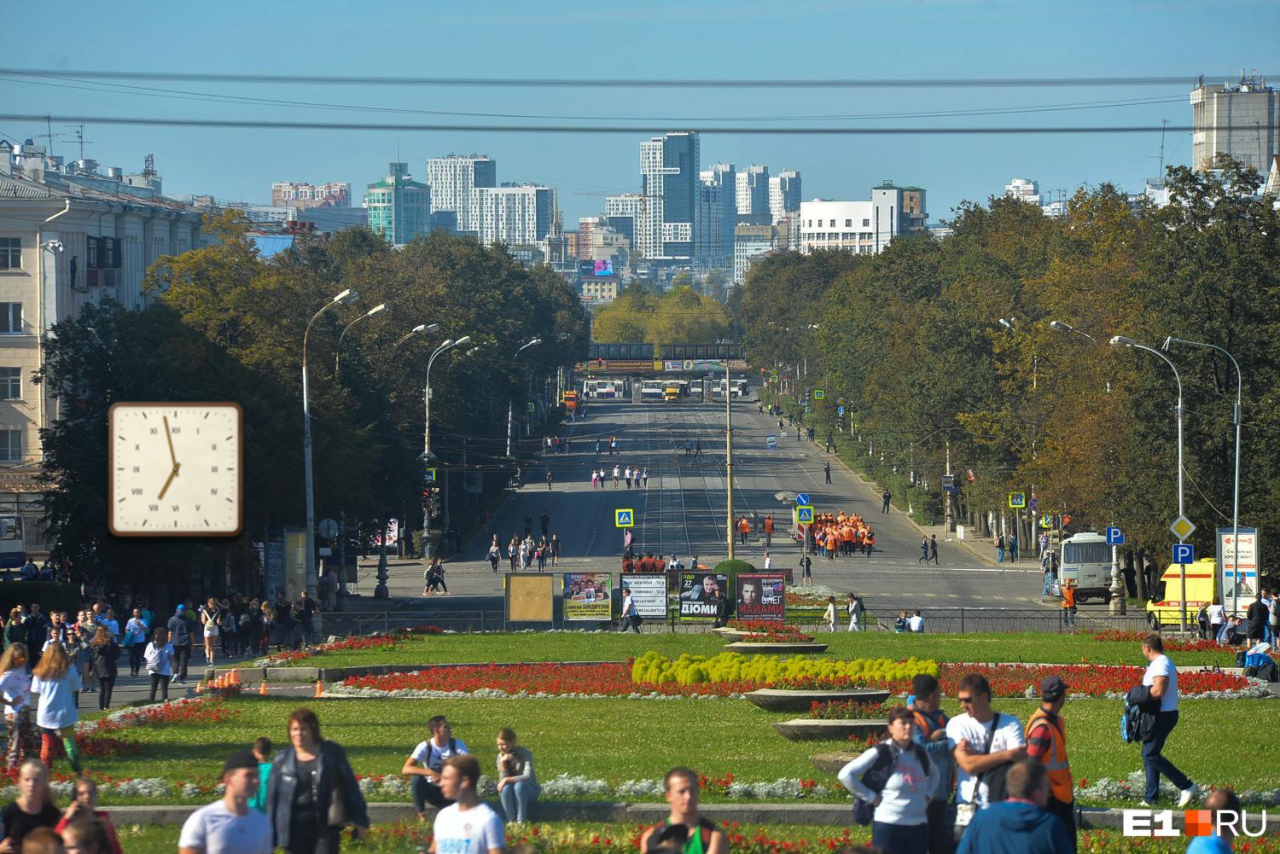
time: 6:58
